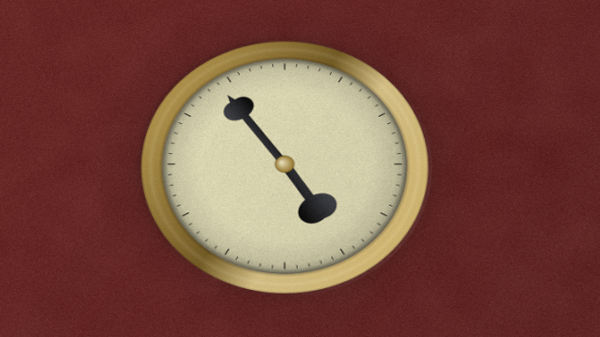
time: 4:54
